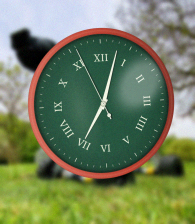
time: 7:02:56
